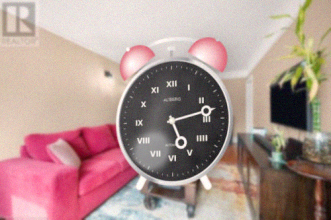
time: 5:13
